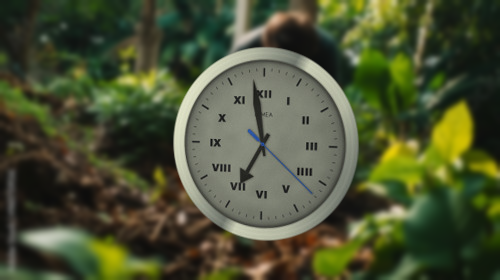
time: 6:58:22
